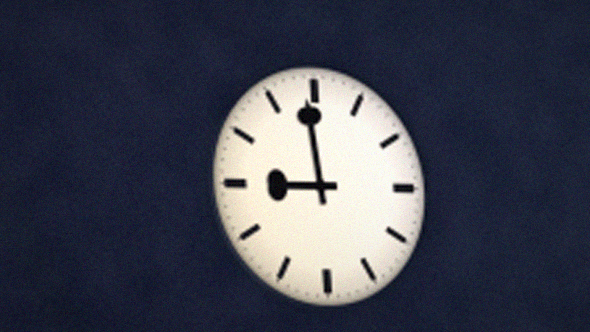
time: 8:59
